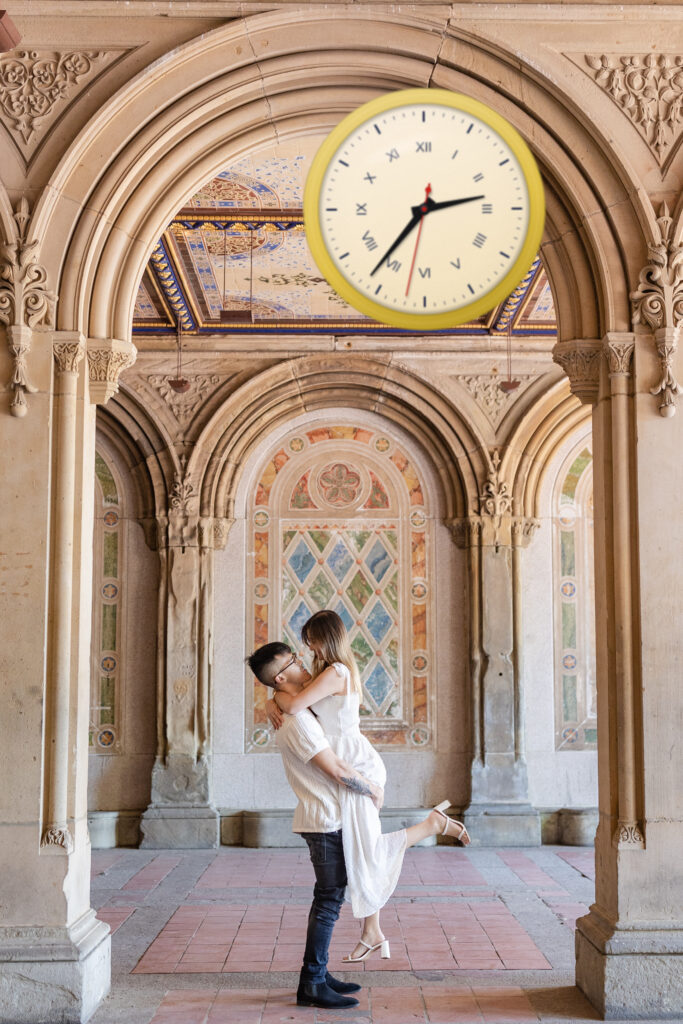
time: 2:36:32
